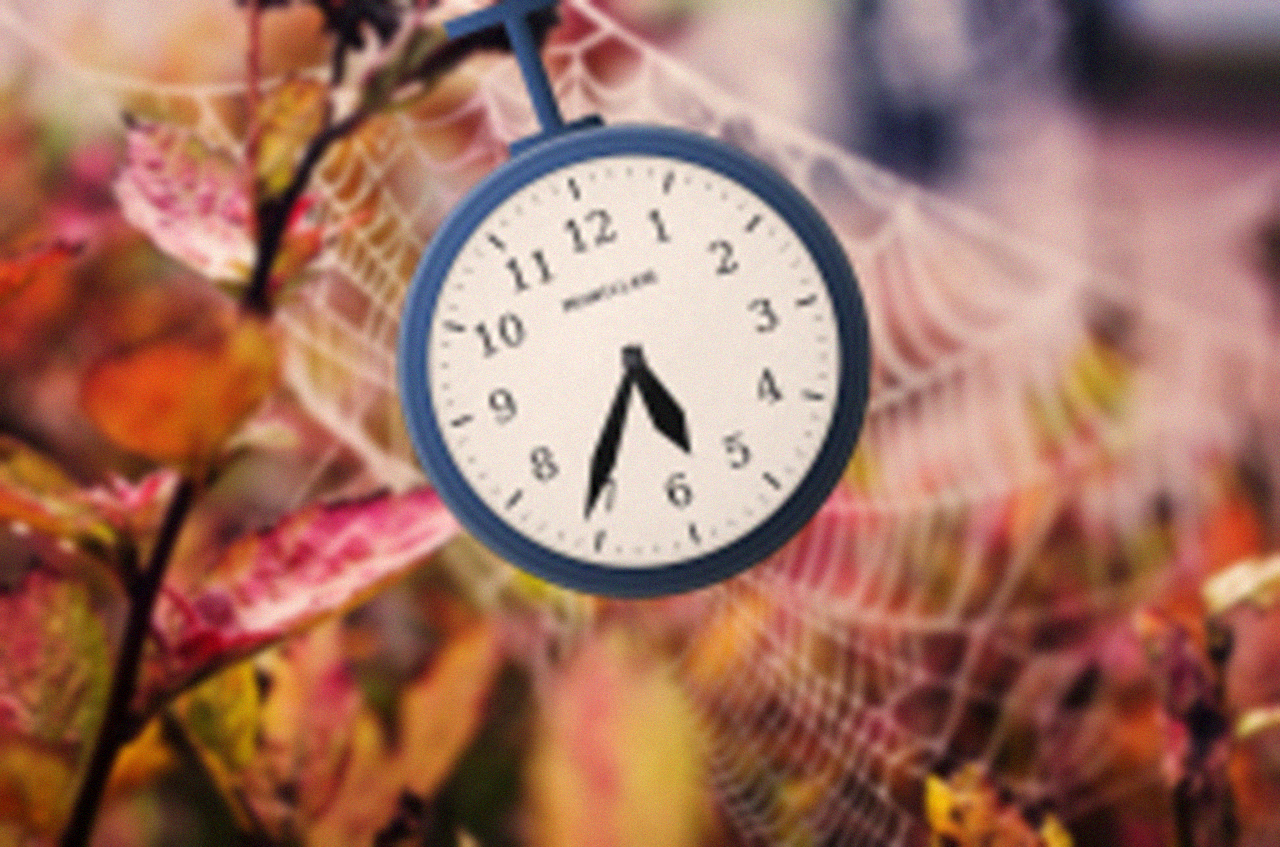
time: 5:36
